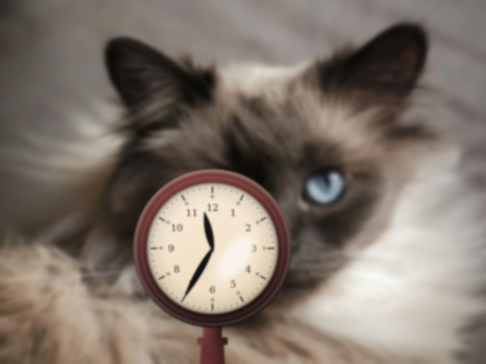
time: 11:35
